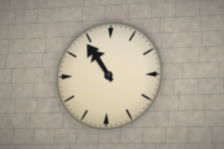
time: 10:54
